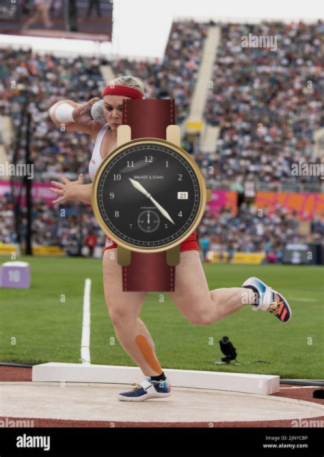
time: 10:23
